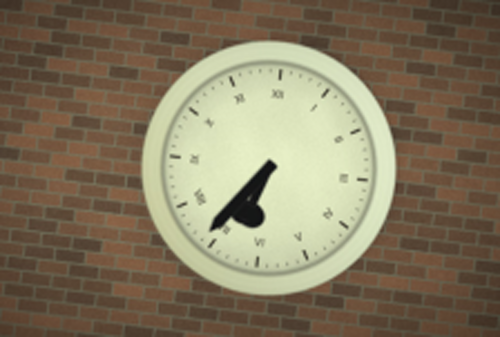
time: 6:36
